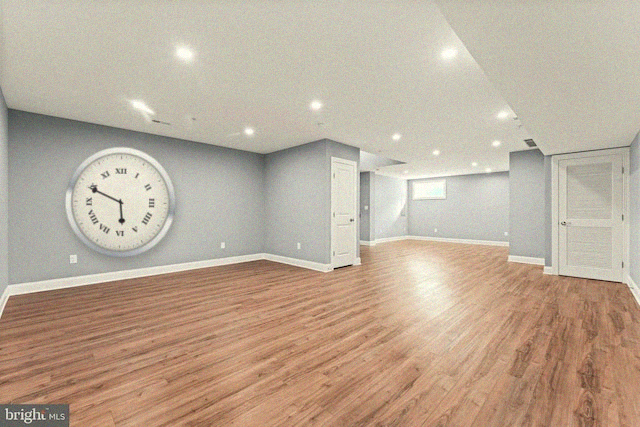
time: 5:49
